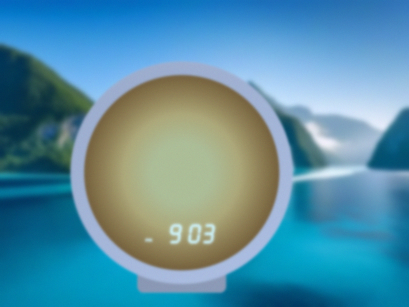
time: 9:03
